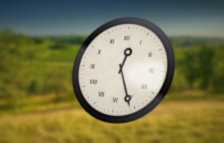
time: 12:26
